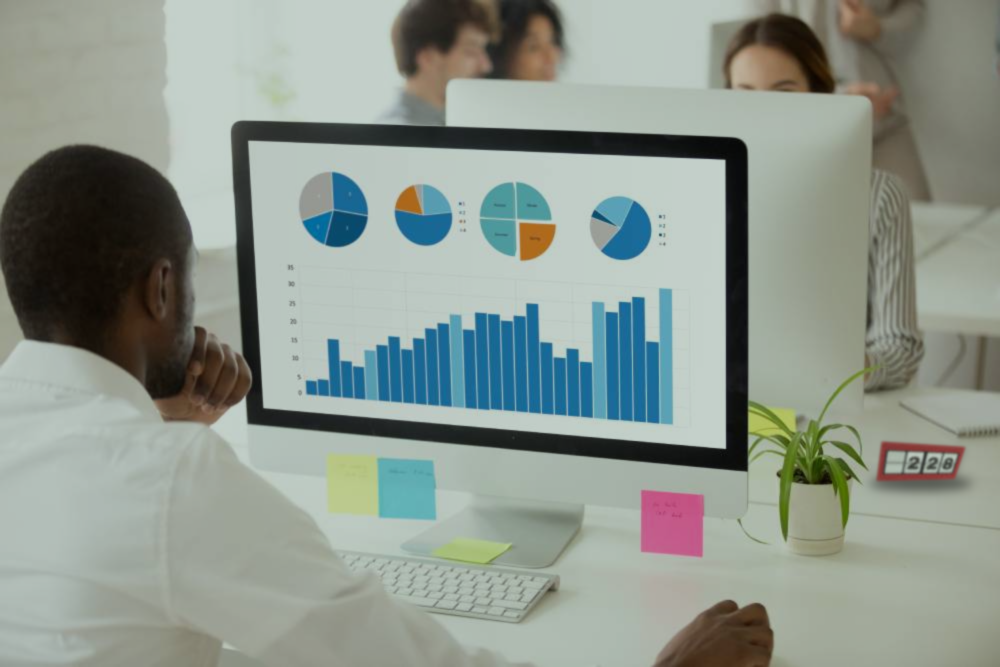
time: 2:28
